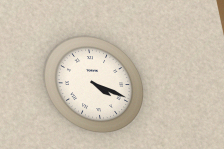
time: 4:19
